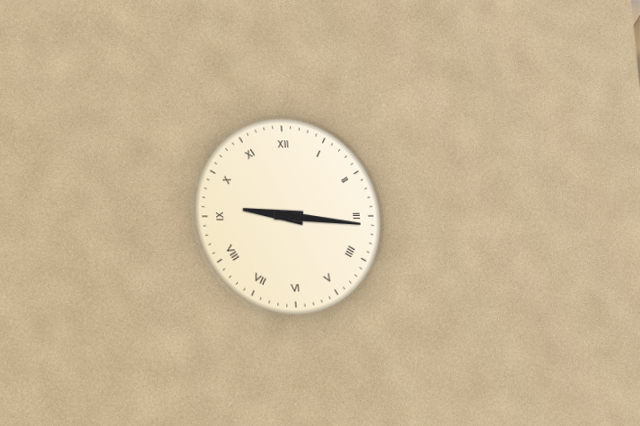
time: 9:16
